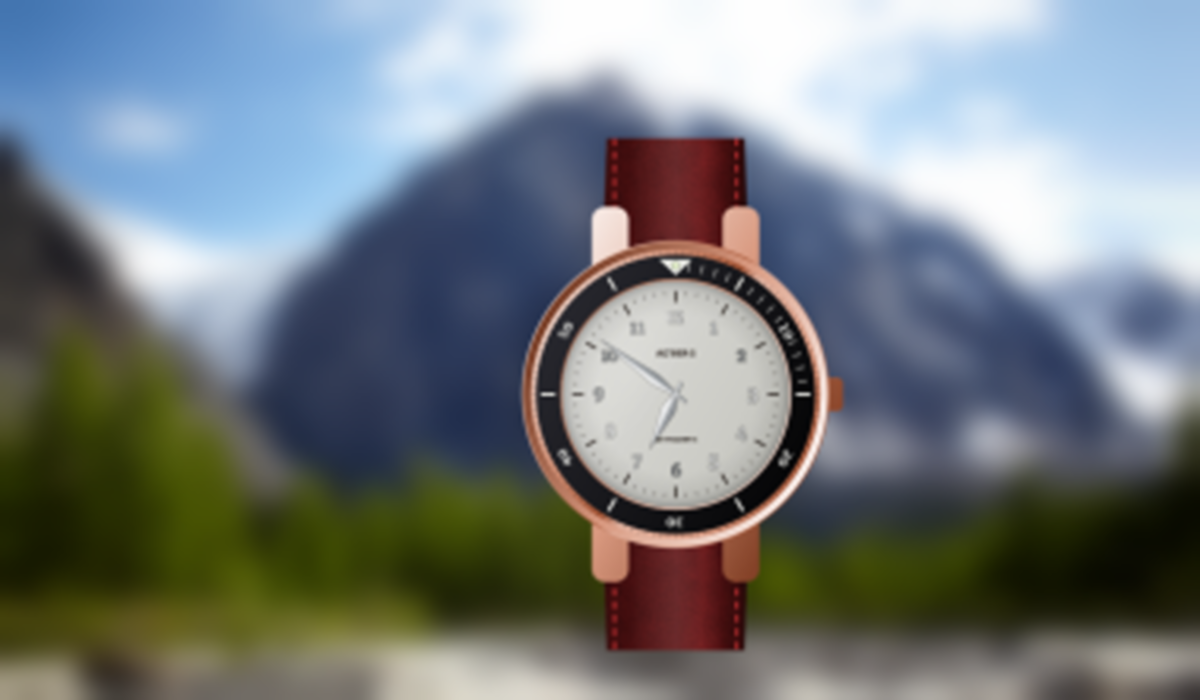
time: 6:51
